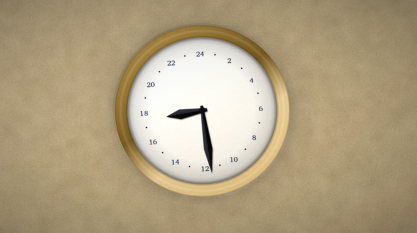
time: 17:29
